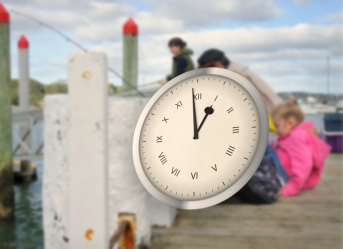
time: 12:59
